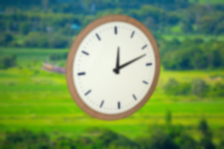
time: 12:12
